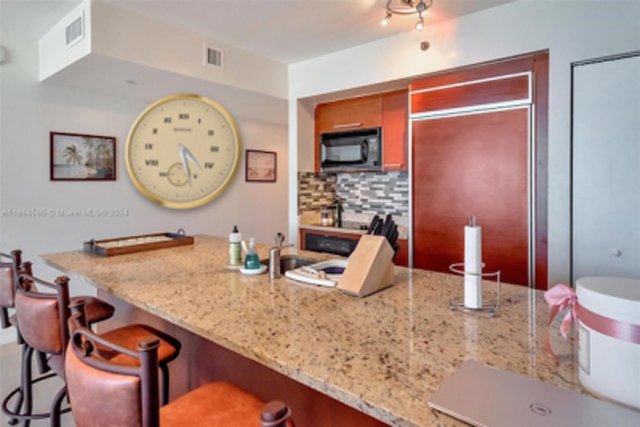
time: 4:27
